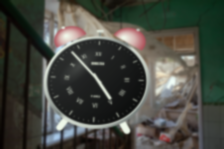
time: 4:53
